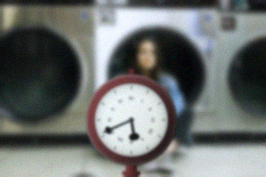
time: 5:41
